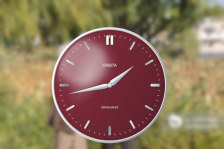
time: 1:43
